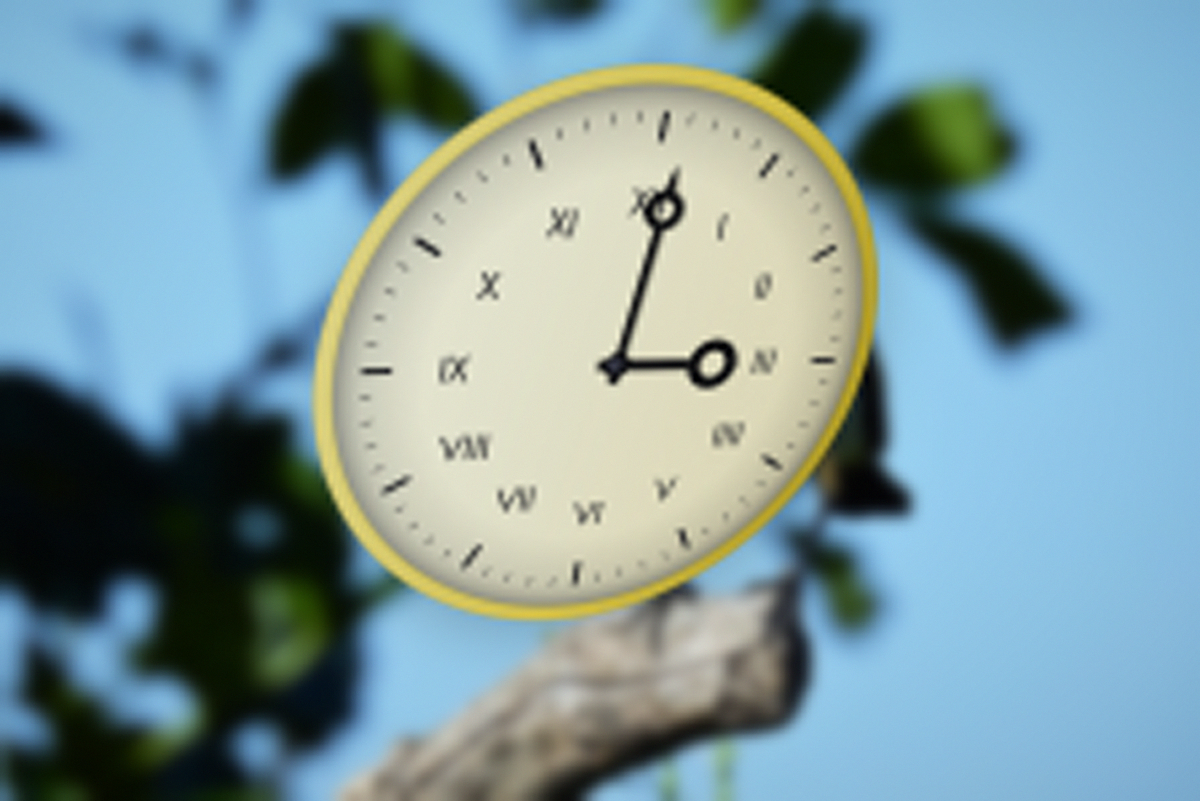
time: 3:01
